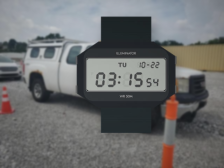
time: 3:15:54
